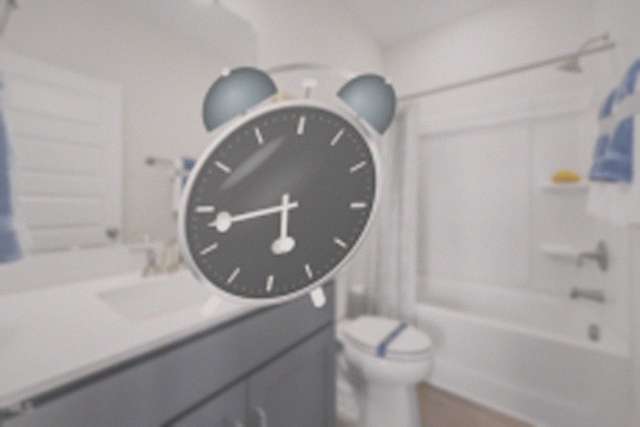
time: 5:43
